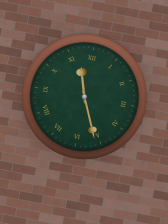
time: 11:26
